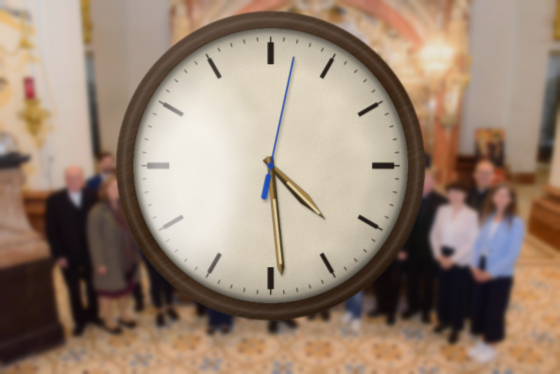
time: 4:29:02
